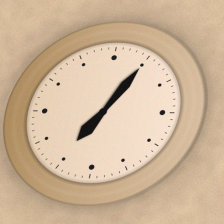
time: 7:05
